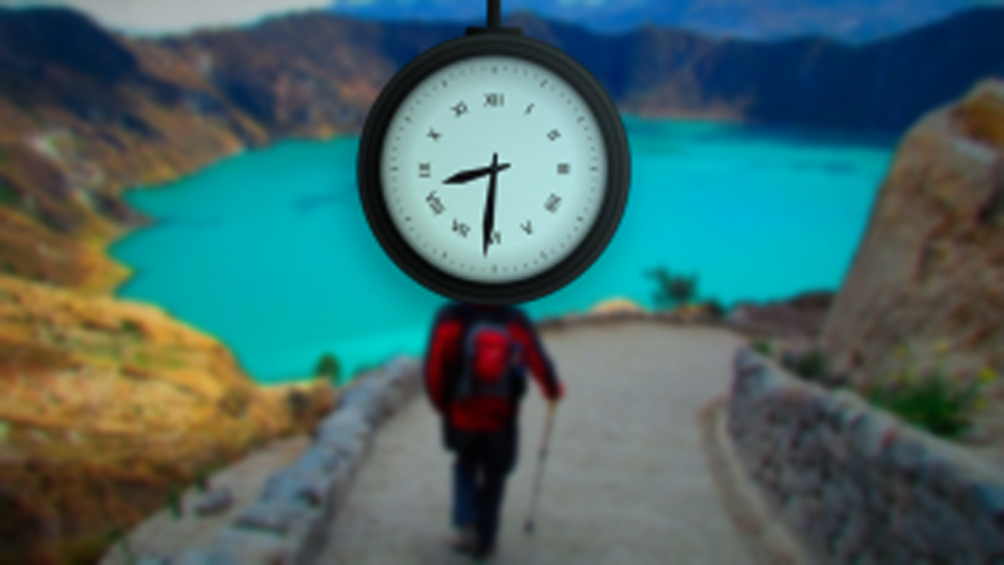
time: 8:31
